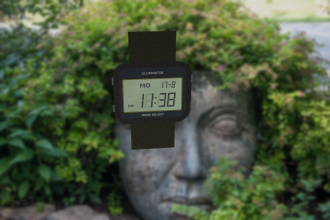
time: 11:38
